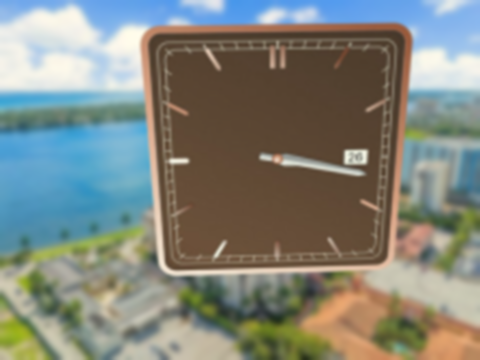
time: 3:17
